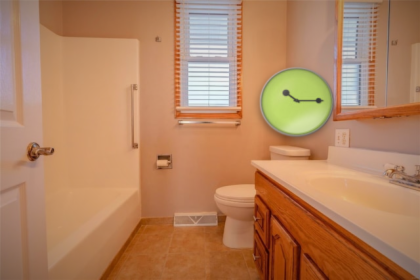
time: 10:15
